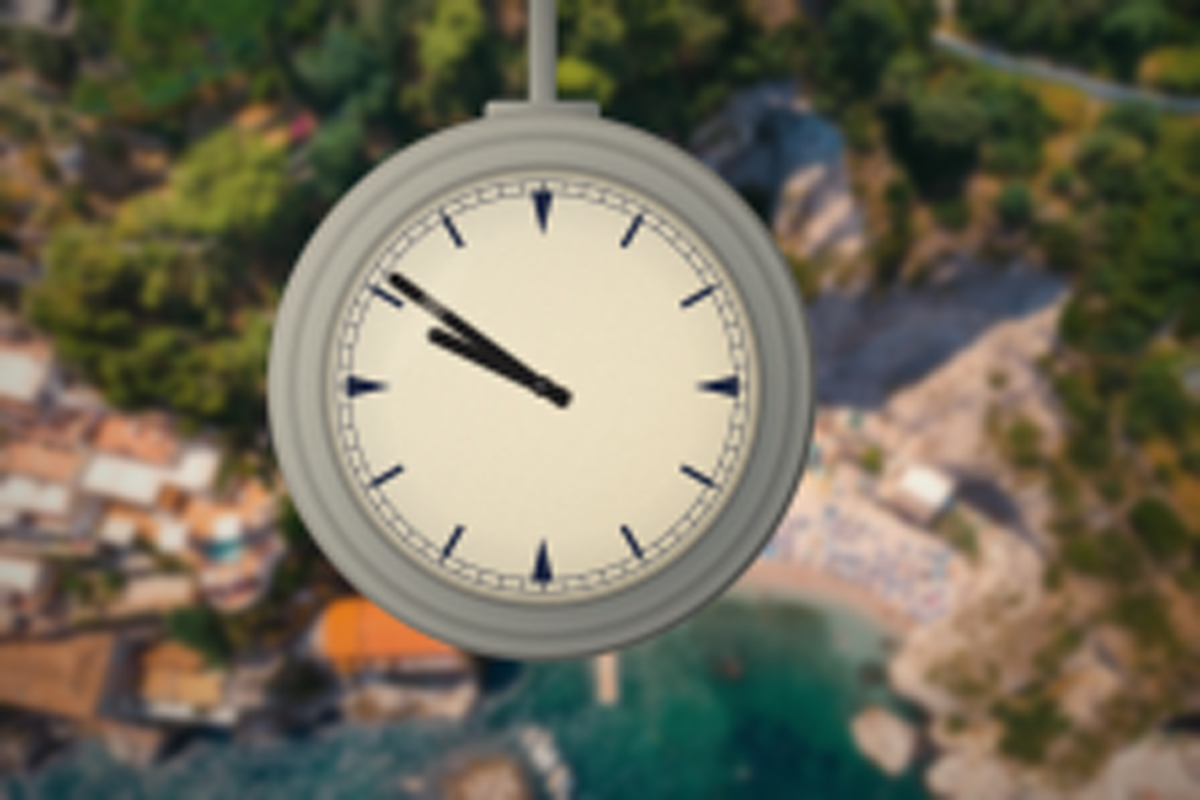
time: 9:51
